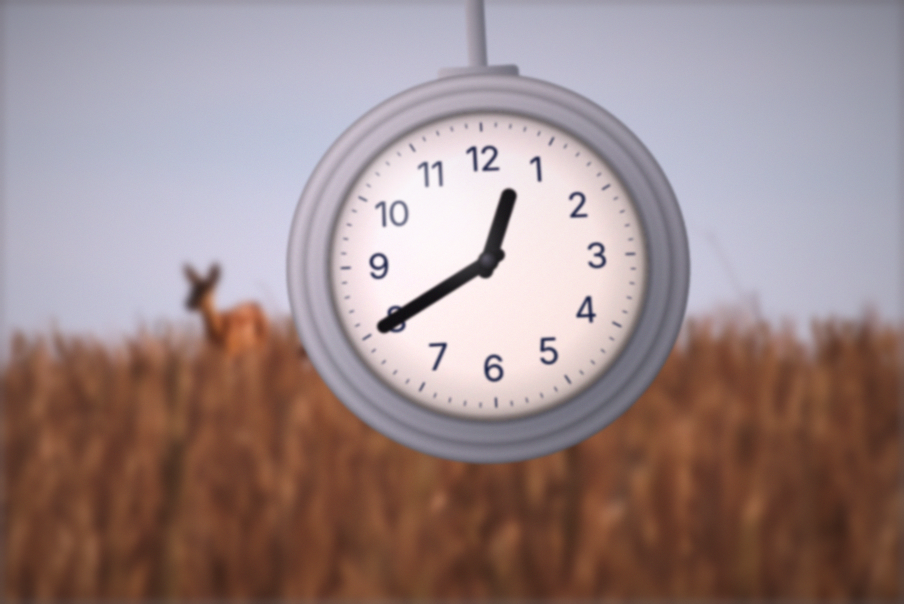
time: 12:40
